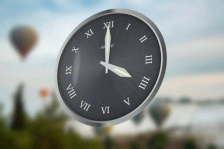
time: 4:00
